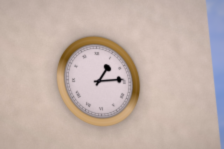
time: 1:14
